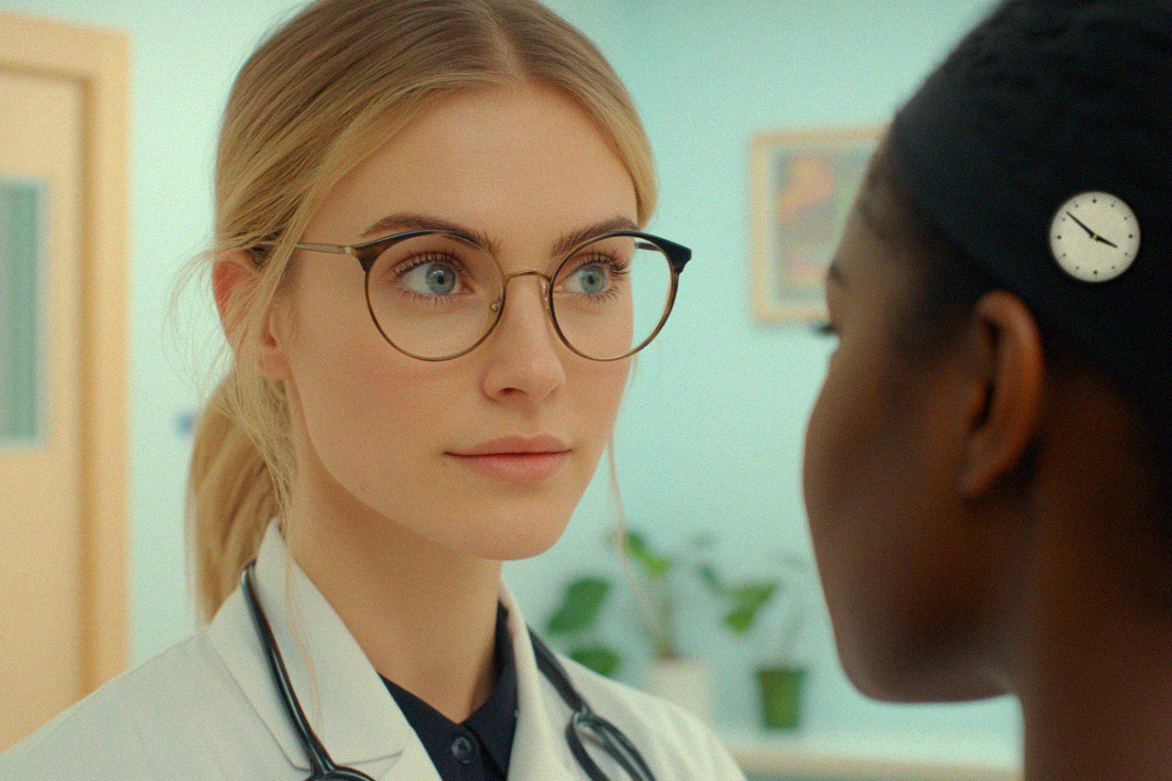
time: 3:52
